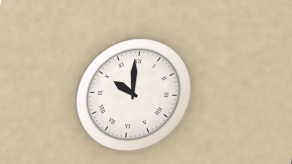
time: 9:59
